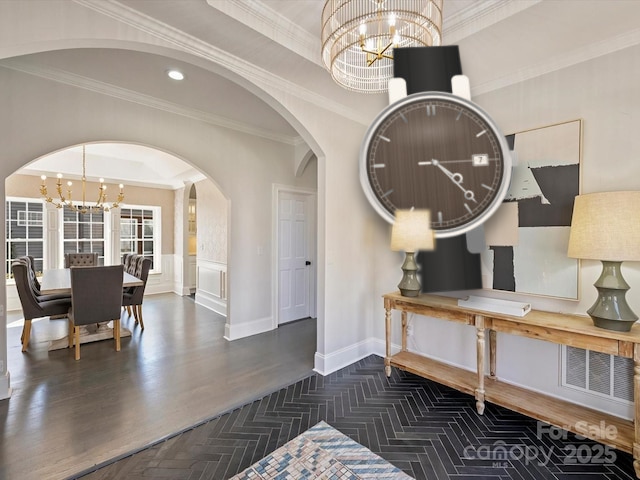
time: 4:23:15
